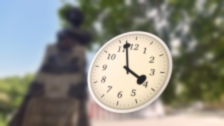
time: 3:57
